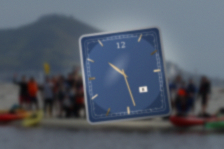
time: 10:28
